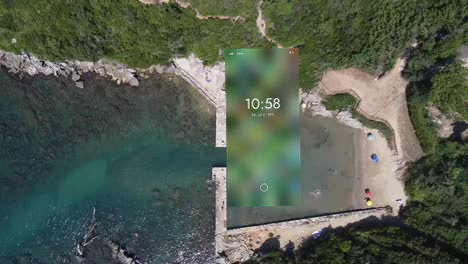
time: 10:58
